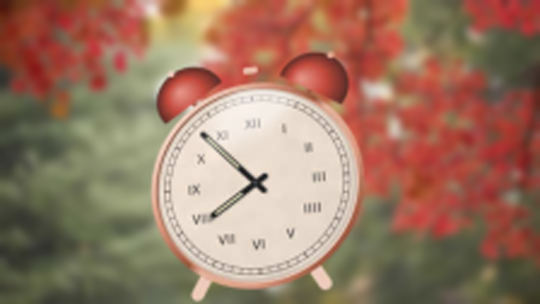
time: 7:53
